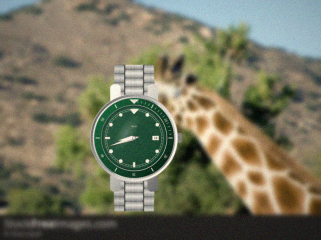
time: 8:42
